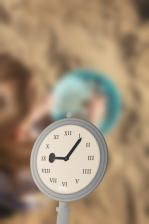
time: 9:06
